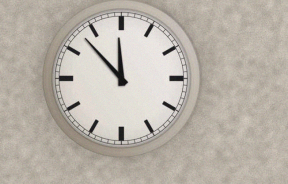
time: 11:53
